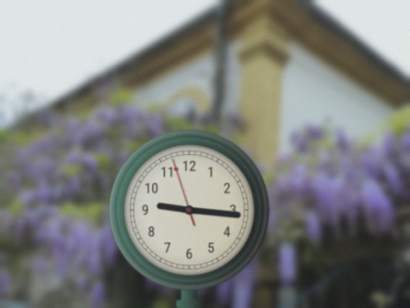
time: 9:15:57
